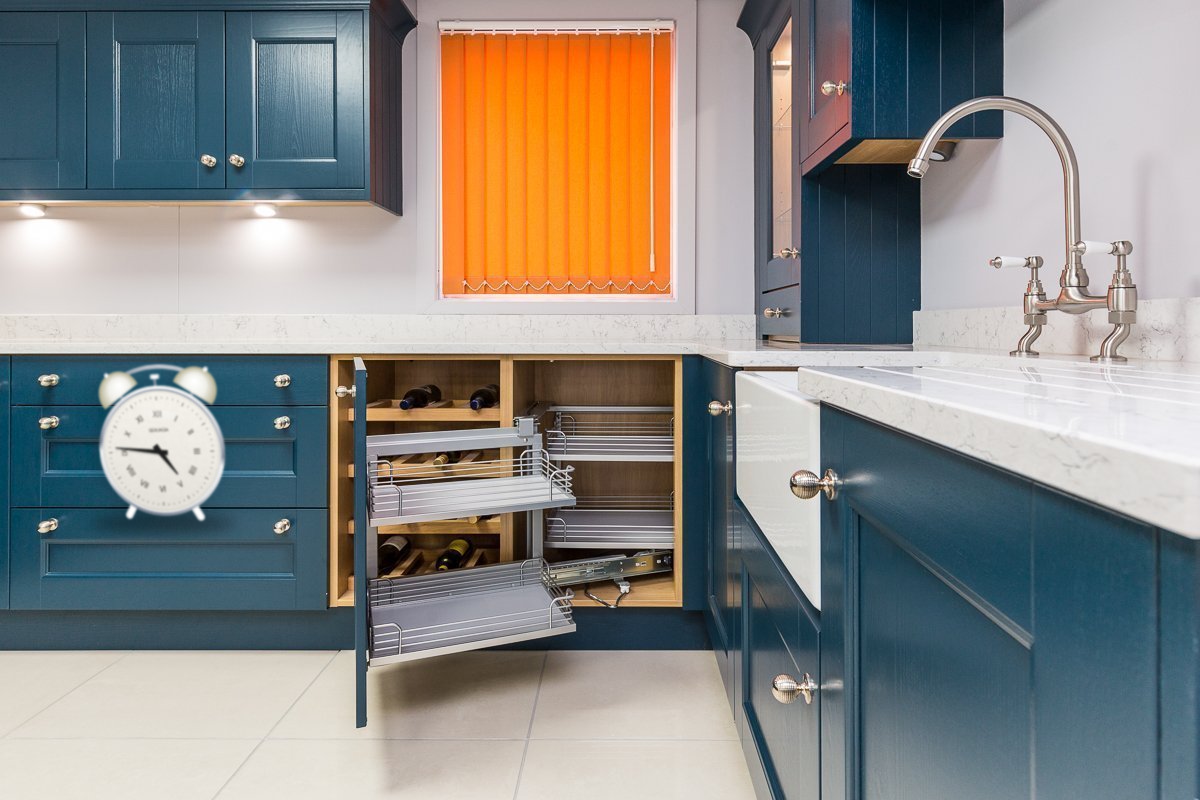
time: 4:46
